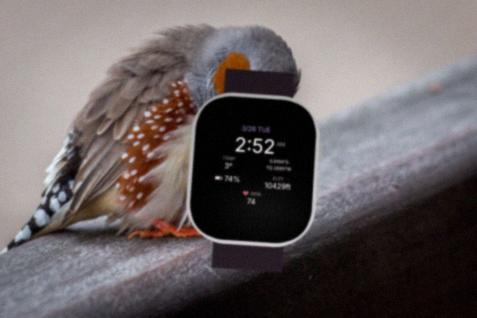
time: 2:52
